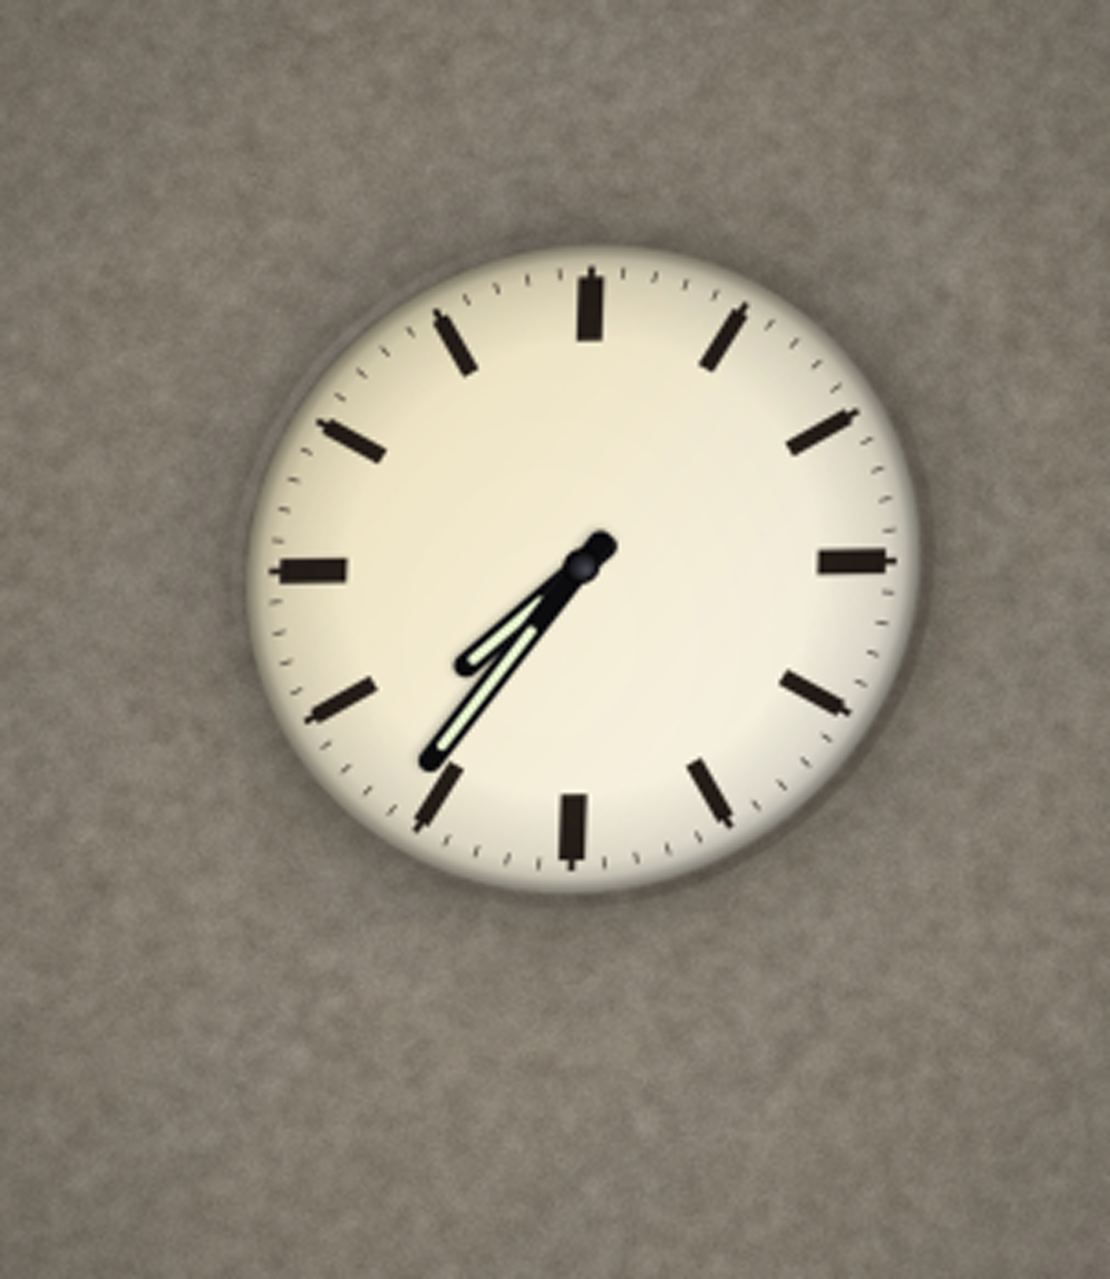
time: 7:36
